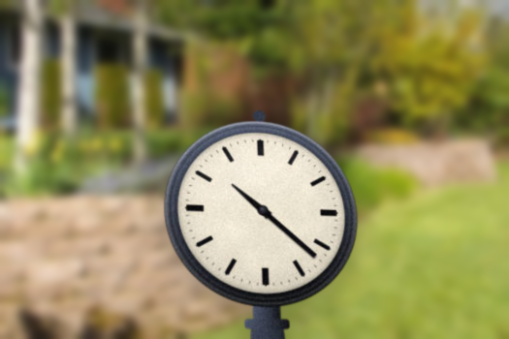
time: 10:22
